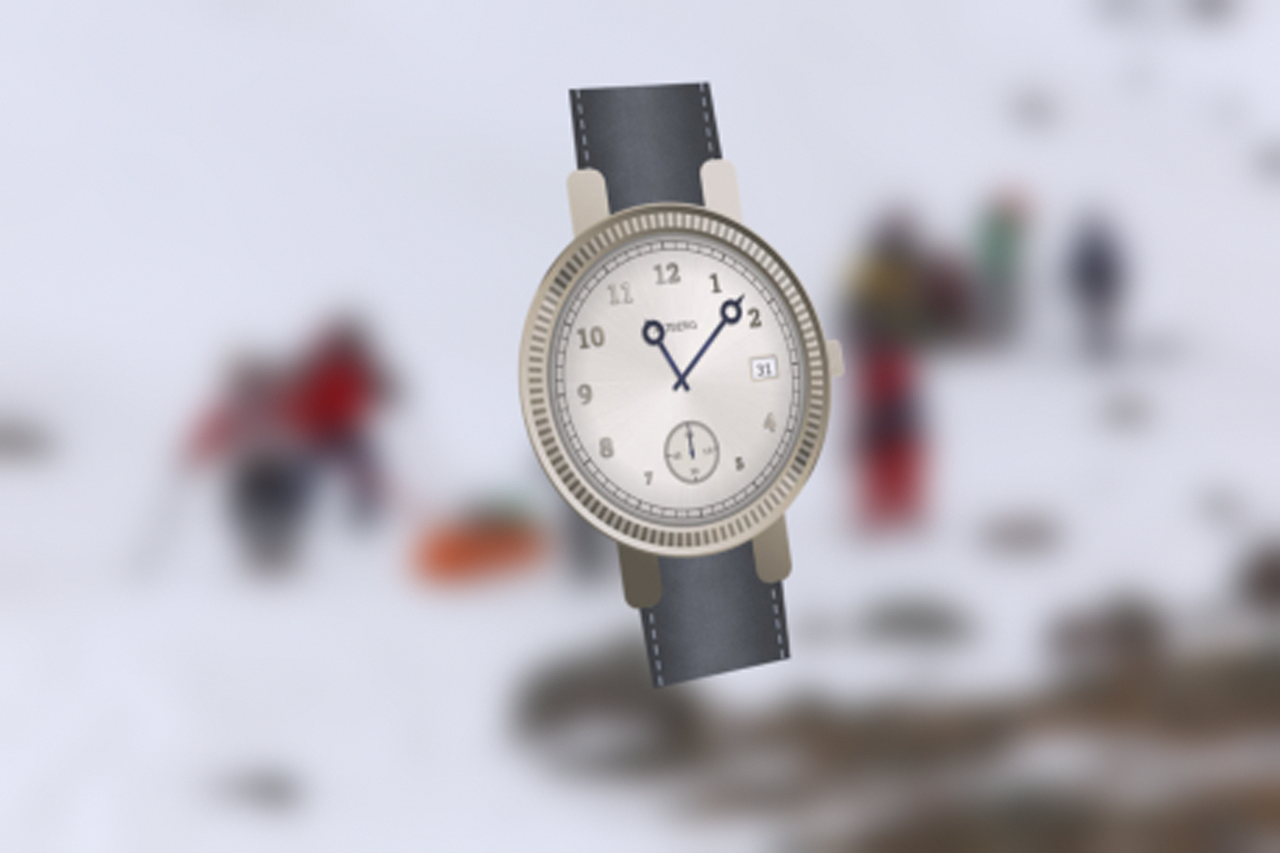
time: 11:08
